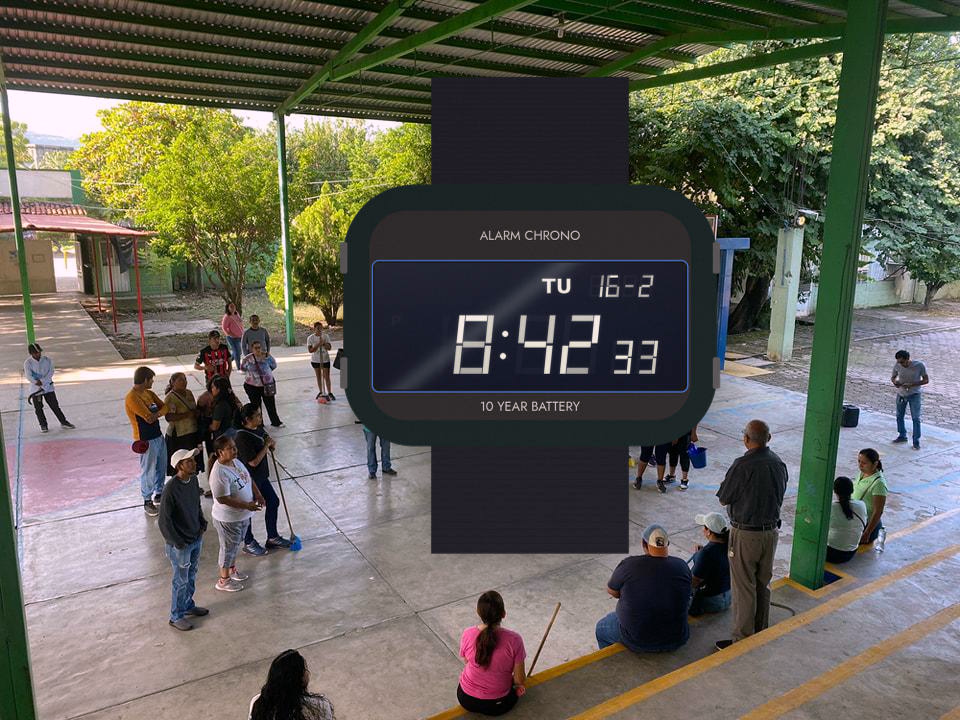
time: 8:42:33
